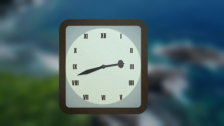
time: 2:42
